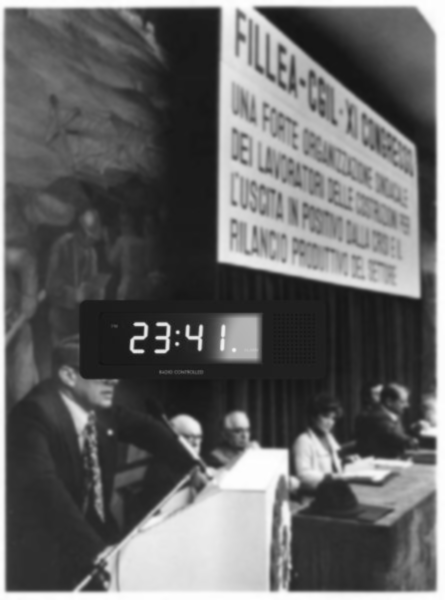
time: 23:41
